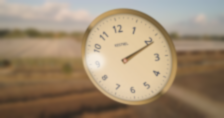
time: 2:11
